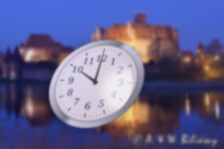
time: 10:00
